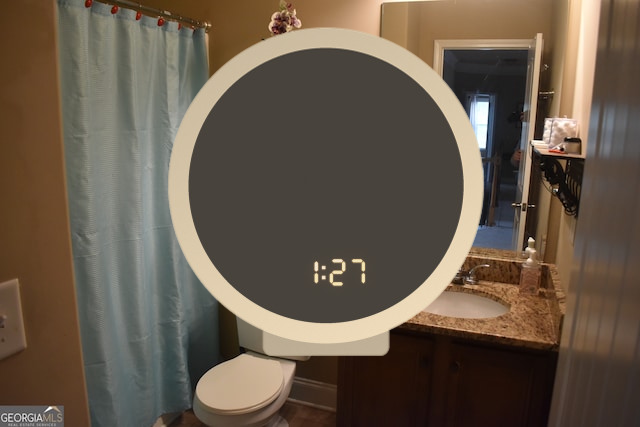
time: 1:27
